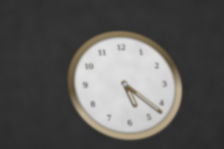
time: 5:22
